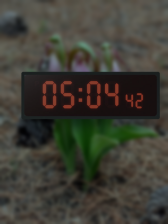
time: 5:04:42
